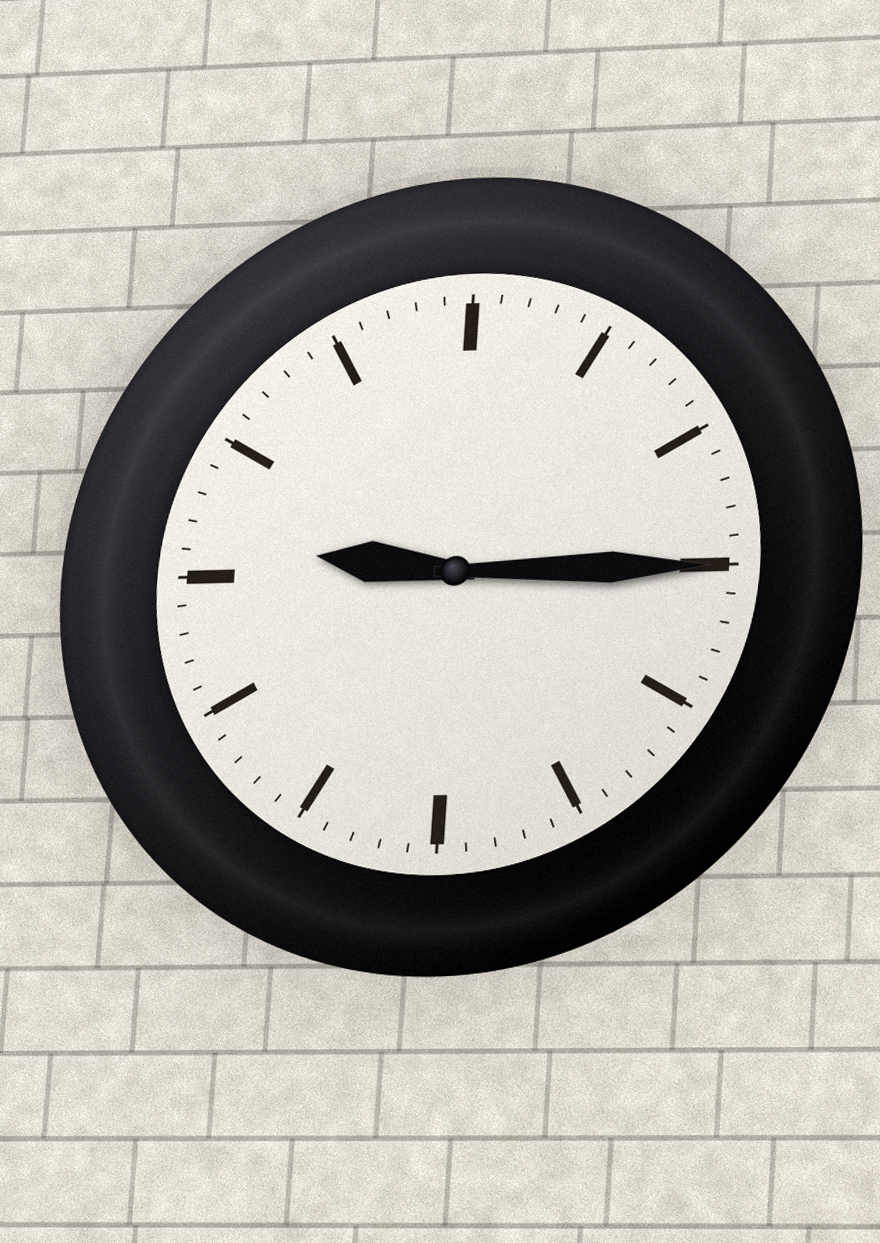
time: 9:15
